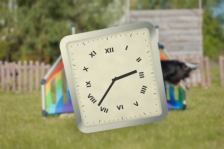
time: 2:37
